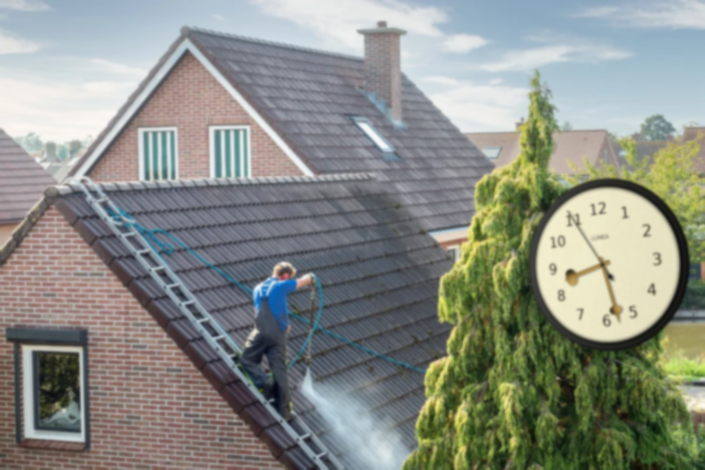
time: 8:27:55
